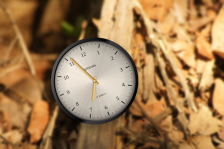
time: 6:56
